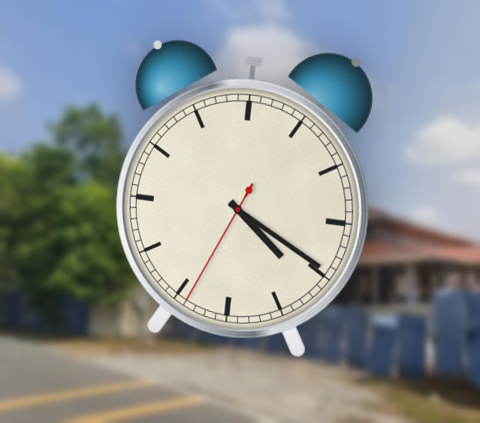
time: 4:19:34
